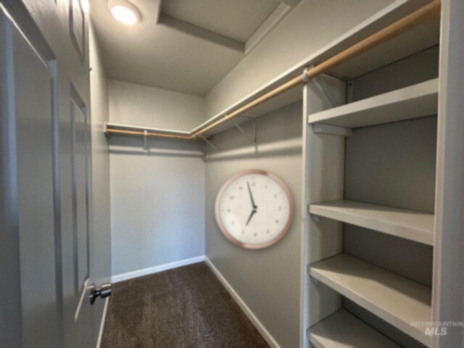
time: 6:58
